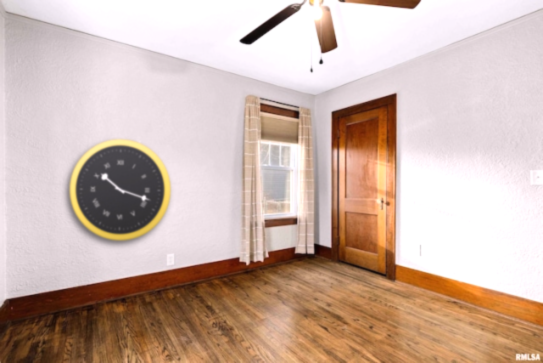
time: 10:18
